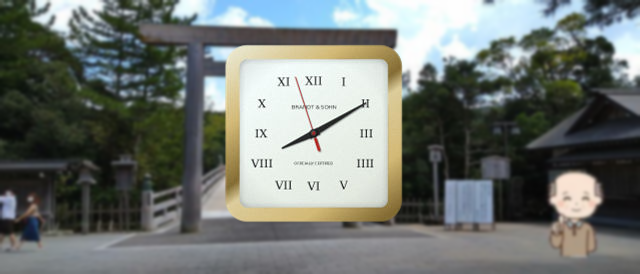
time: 8:09:57
